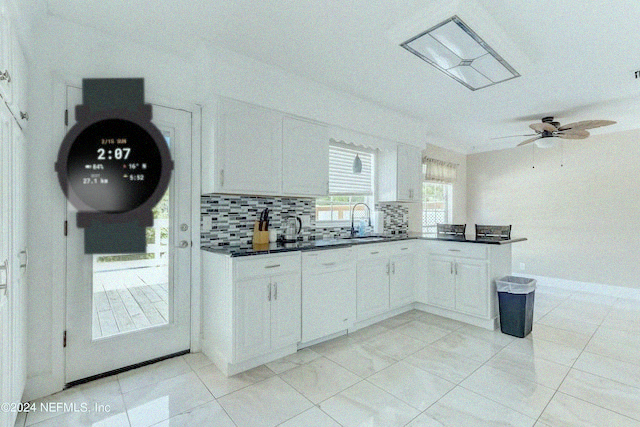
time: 2:07
